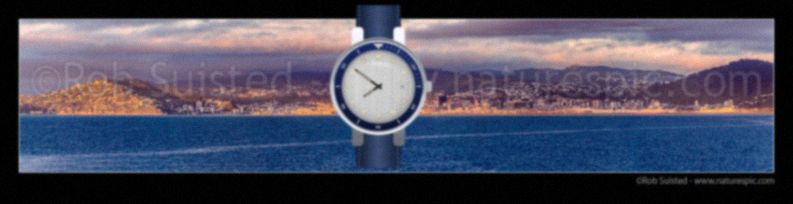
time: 7:51
